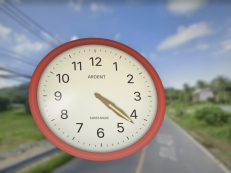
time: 4:22
